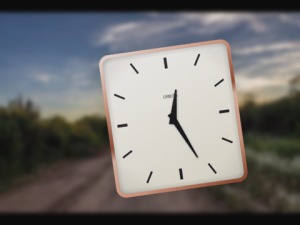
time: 12:26
